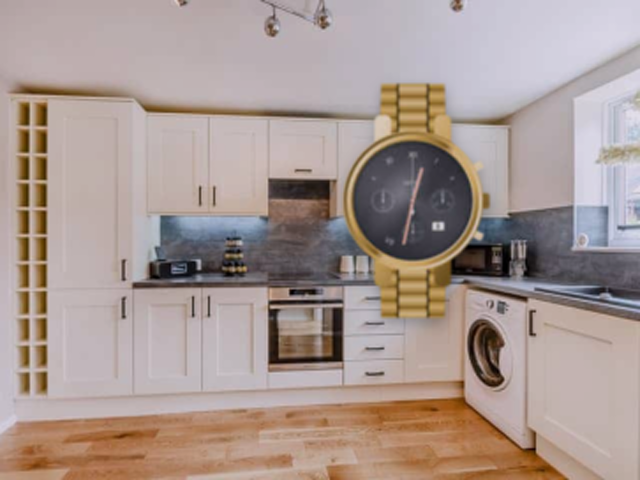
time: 12:32
